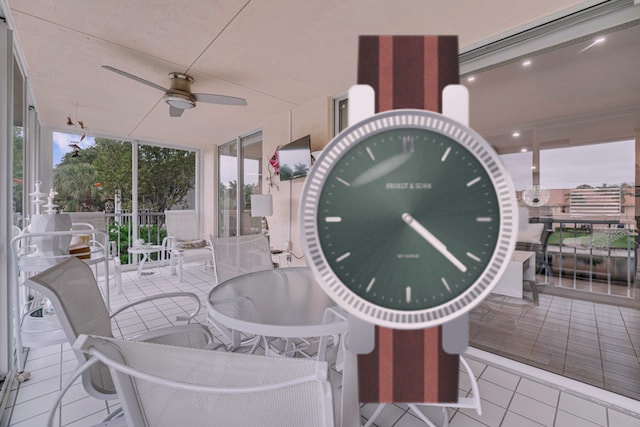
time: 4:22
